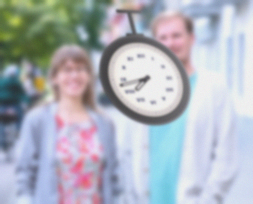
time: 7:43
